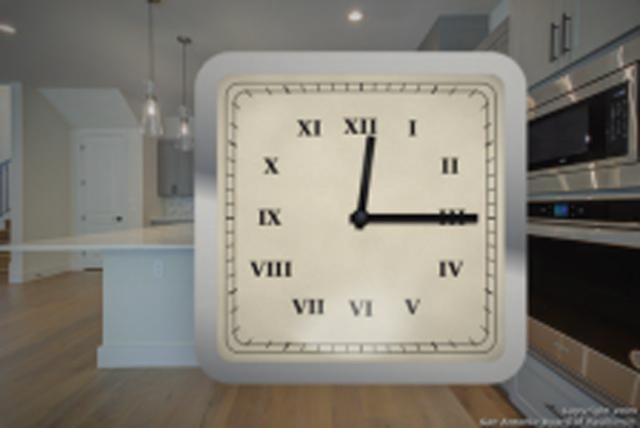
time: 12:15
